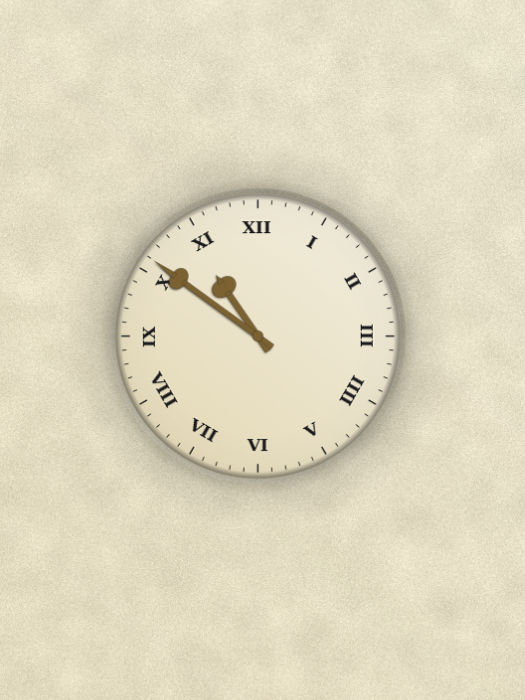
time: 10:51
